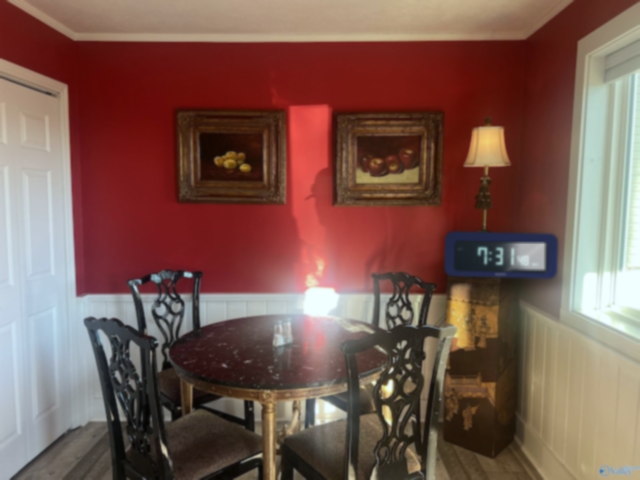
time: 7:31
